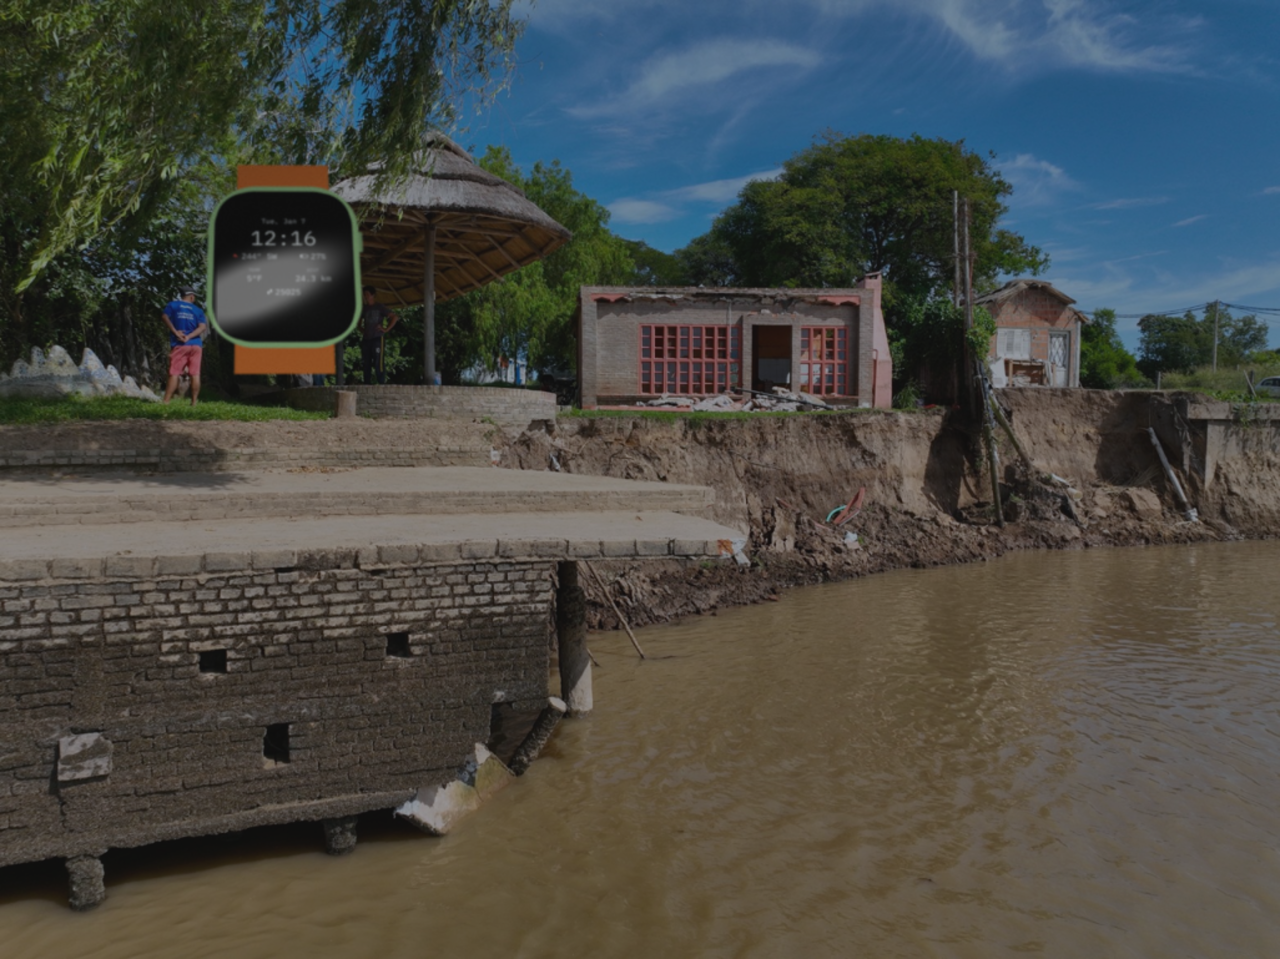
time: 12:16
